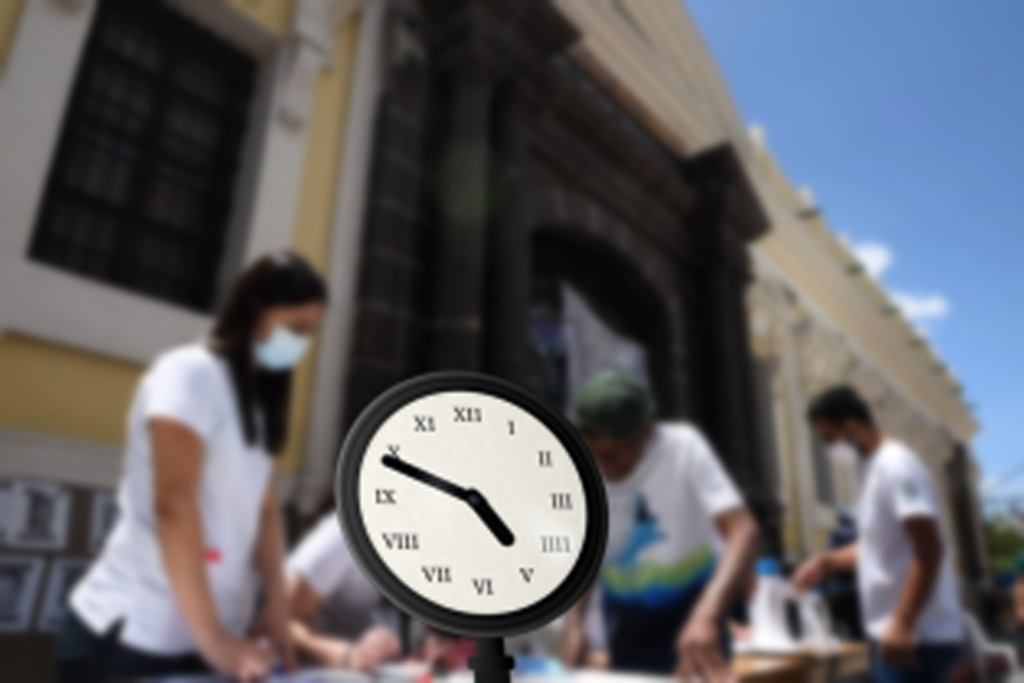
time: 4:49
